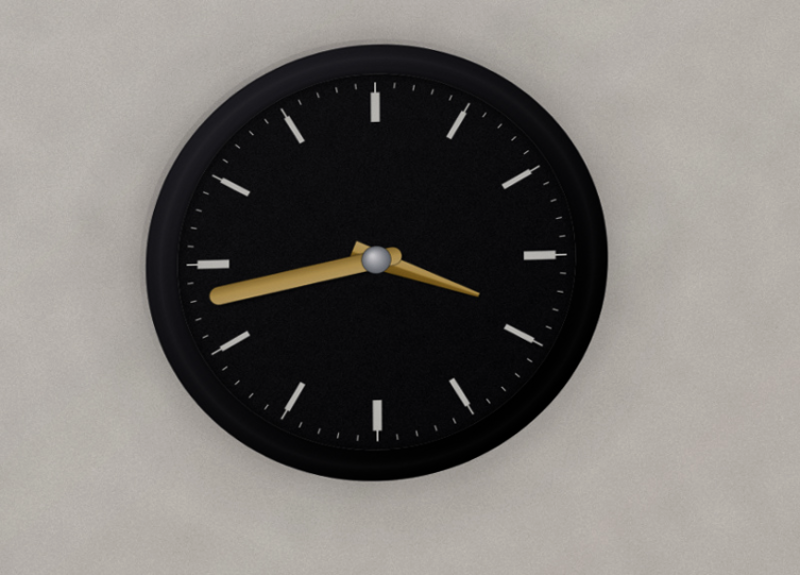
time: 3:43
